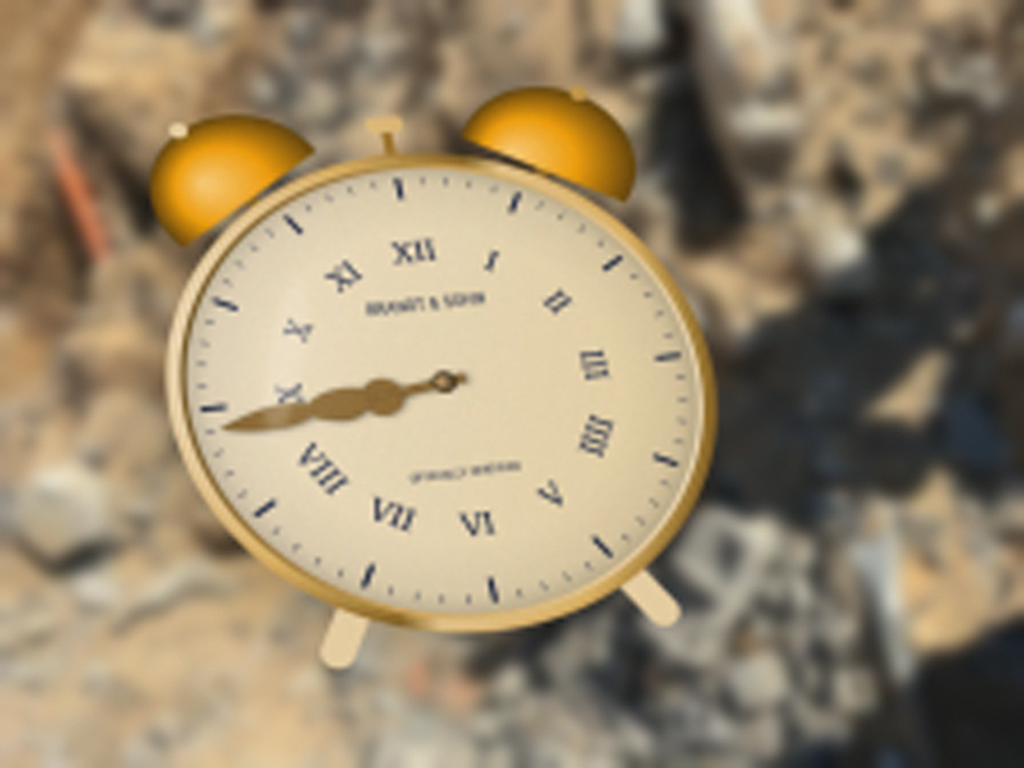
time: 8:44
